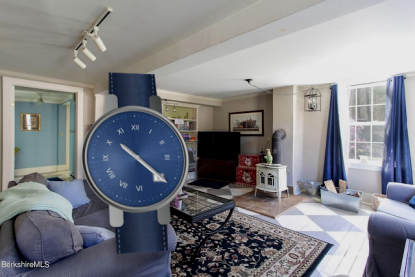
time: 10:22
